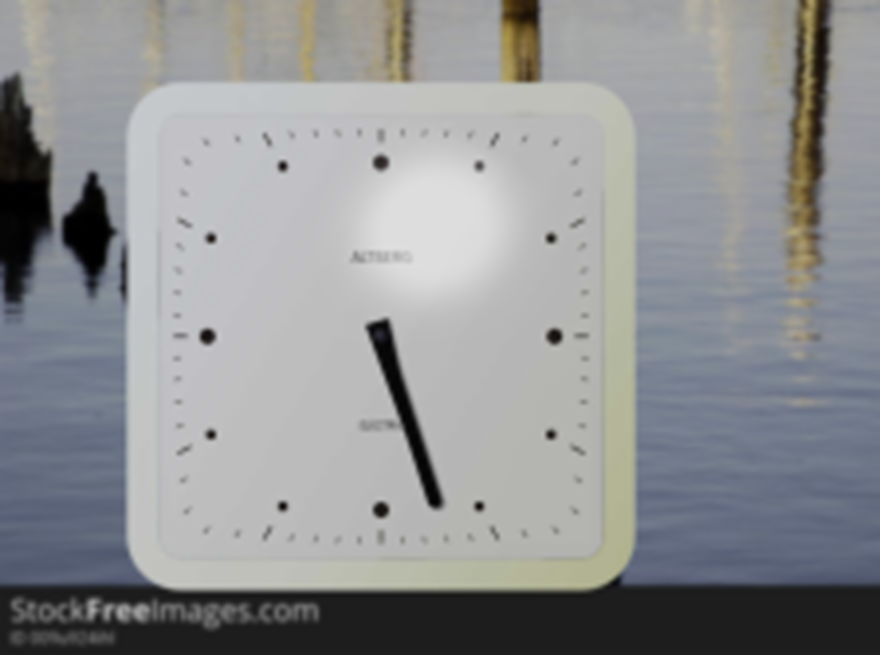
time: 5:27
